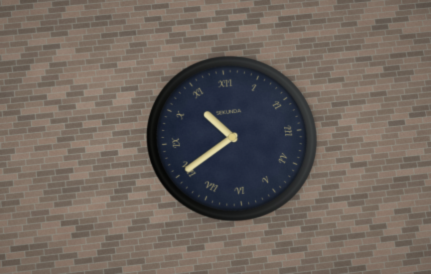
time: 10:40
